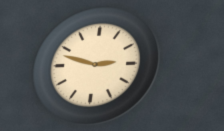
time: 2:48
